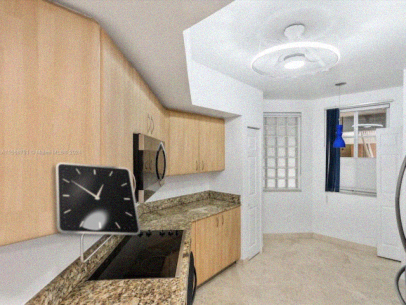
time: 12:51
